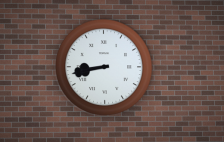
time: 8:43
